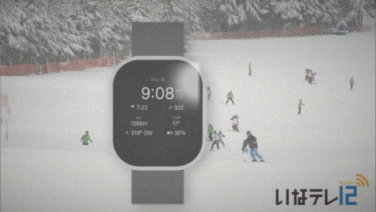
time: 9:08
